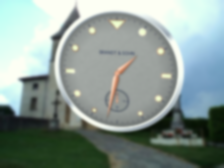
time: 1:32
